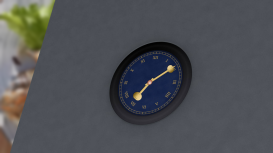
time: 7:09
